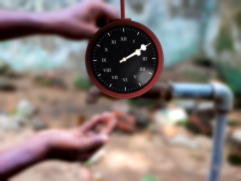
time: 2:10
